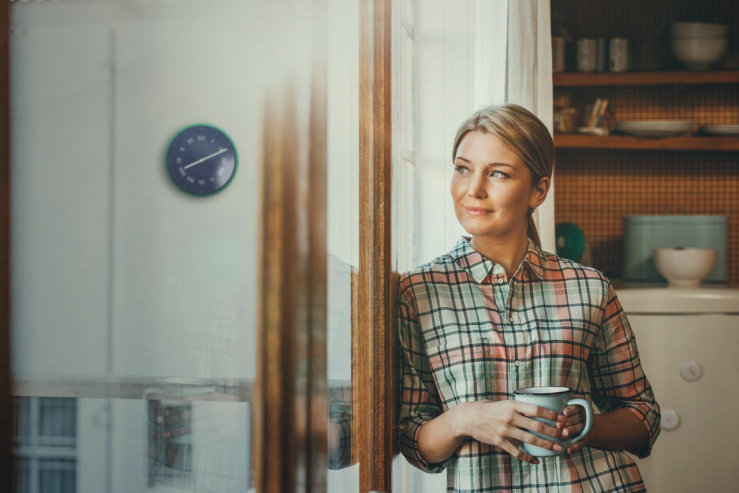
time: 8:11
